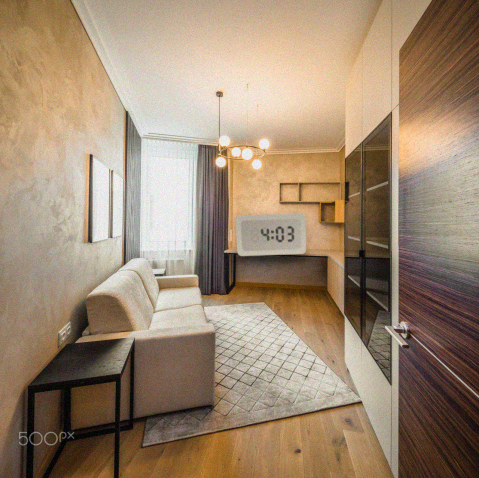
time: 4:03
